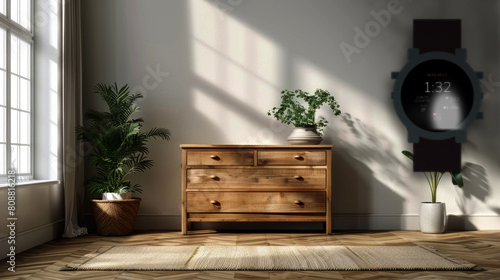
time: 1:32
